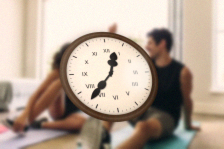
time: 12:37
